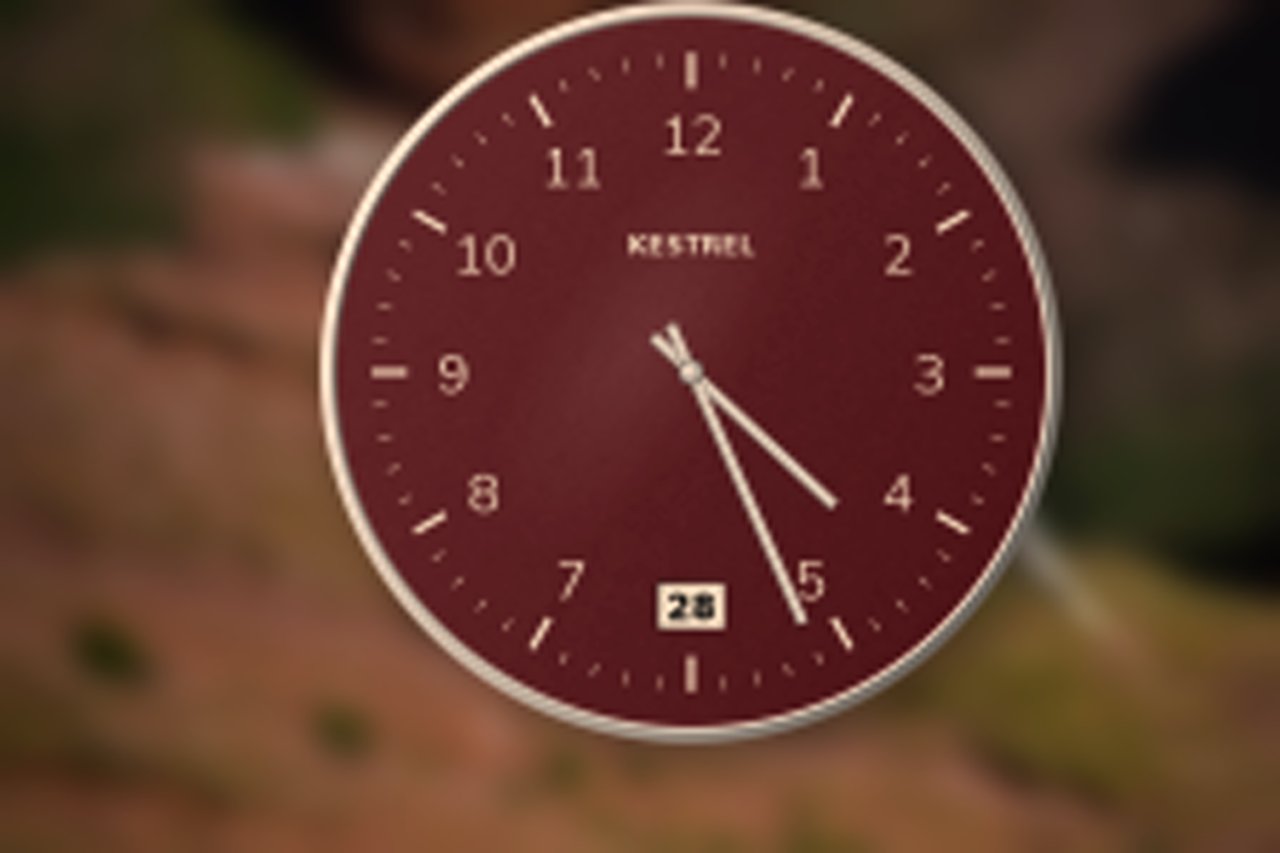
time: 4:26
